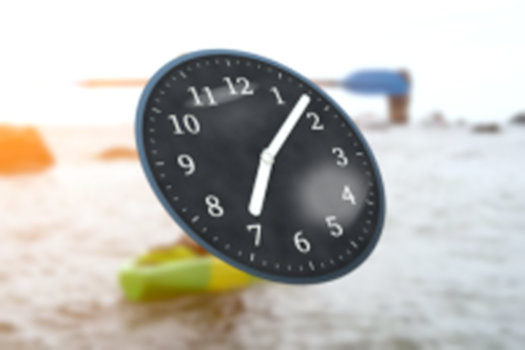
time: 7:08
